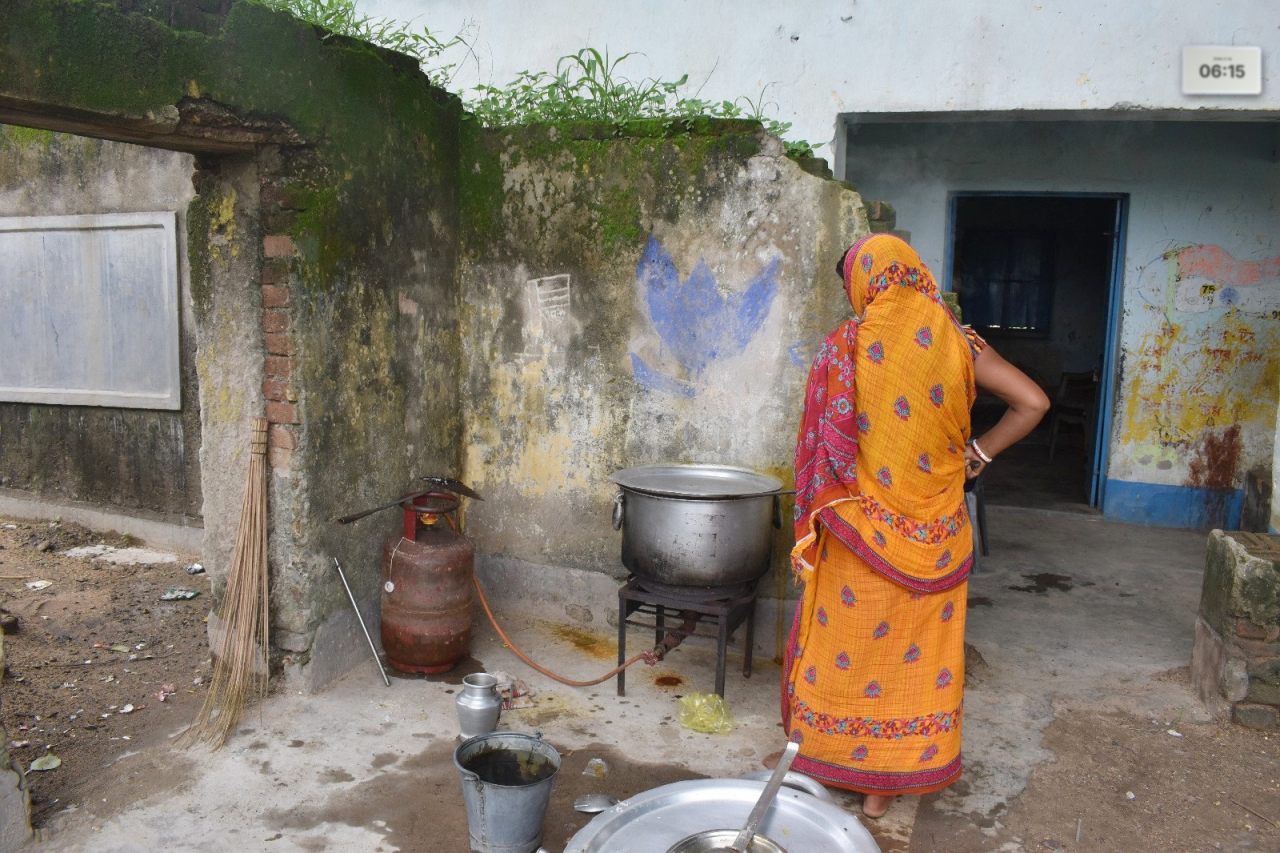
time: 6:15
